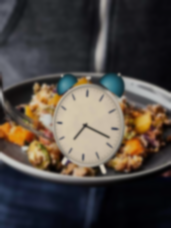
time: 7:18
